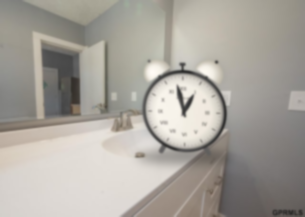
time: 12:58
